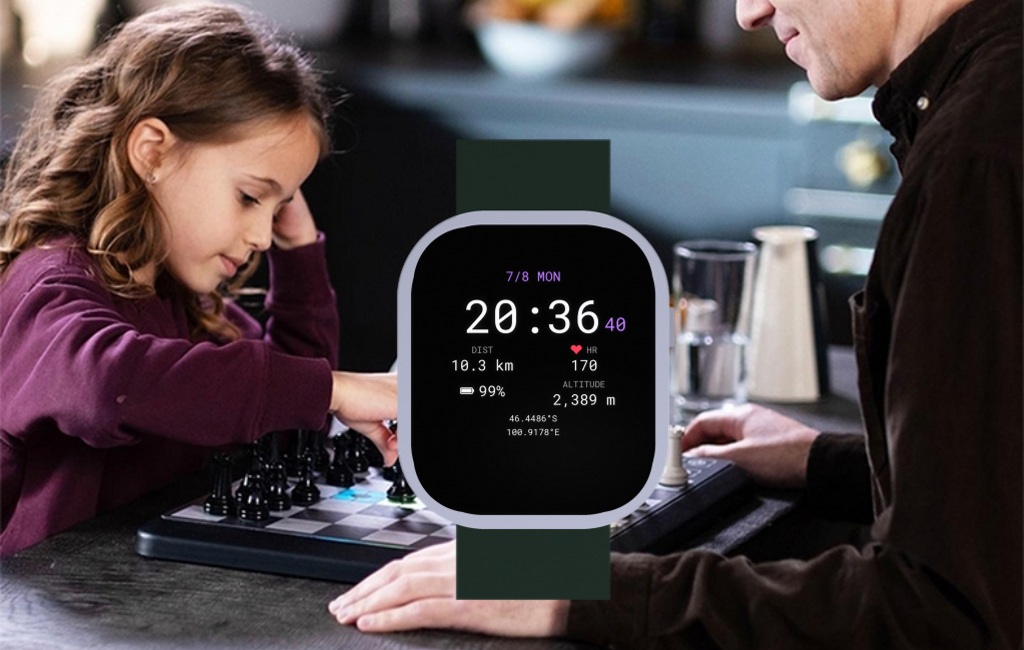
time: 20:36:40
